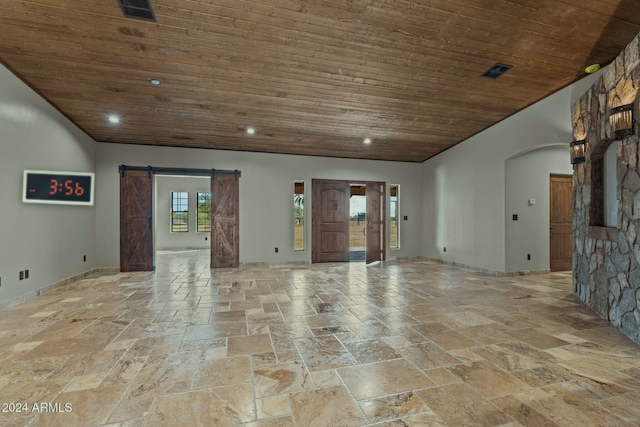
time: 3:56
